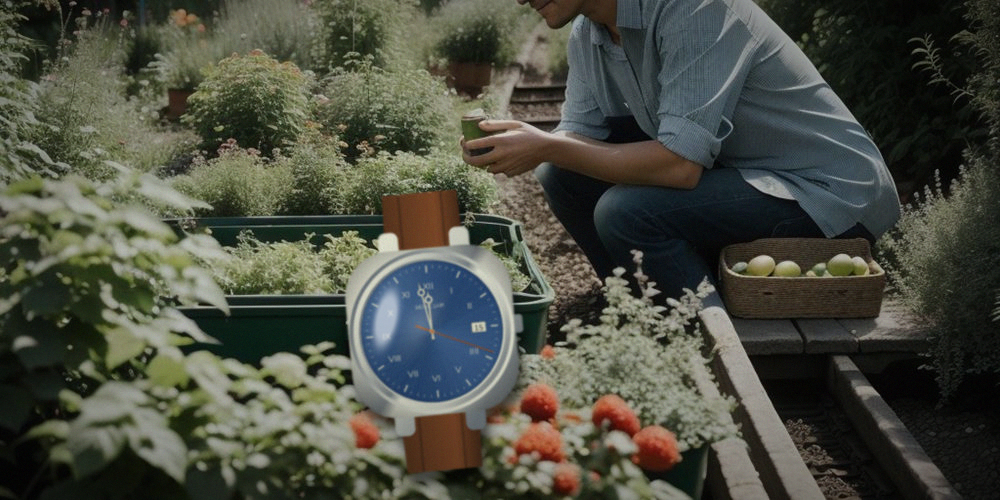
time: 11:58:19
